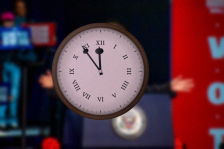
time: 11:54
